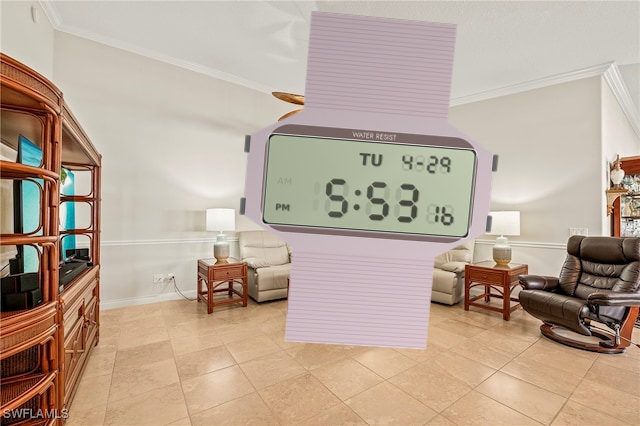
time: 5:53:16
